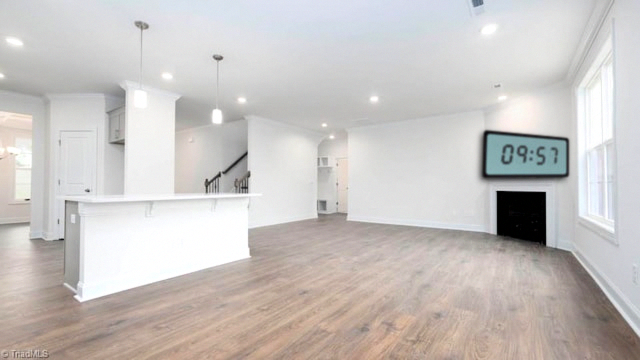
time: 9:57
